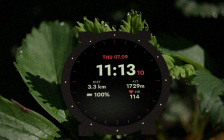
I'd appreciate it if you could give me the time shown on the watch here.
11:13
